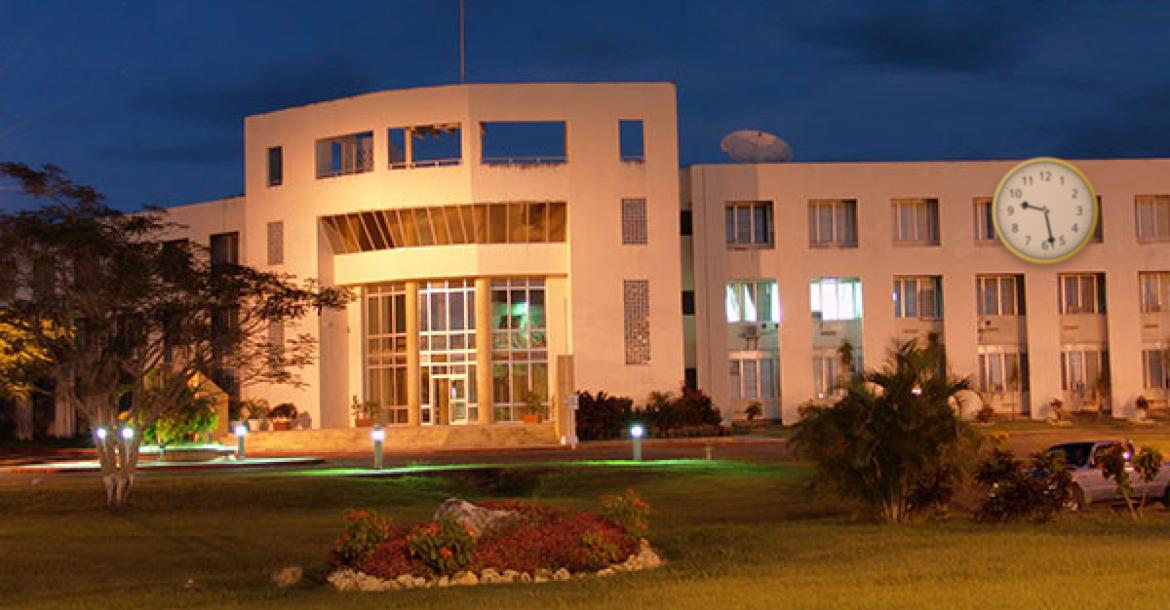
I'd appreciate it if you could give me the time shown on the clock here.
9:28
